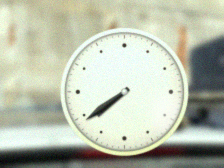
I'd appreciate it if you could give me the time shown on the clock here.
7:39
